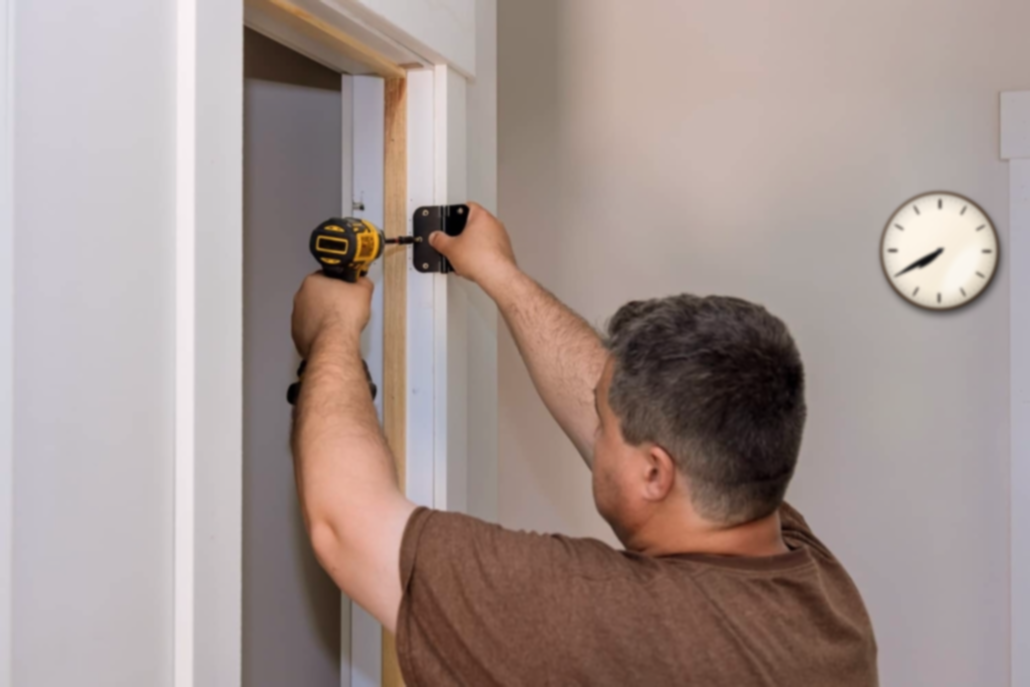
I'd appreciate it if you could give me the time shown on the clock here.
7:40
